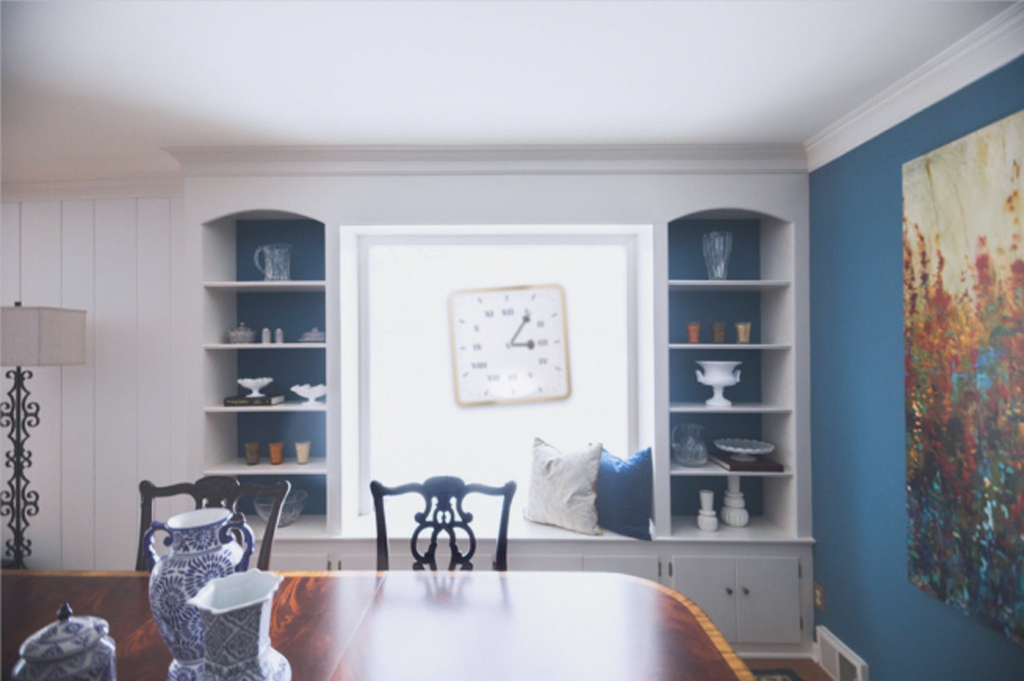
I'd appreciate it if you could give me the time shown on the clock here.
3:06
